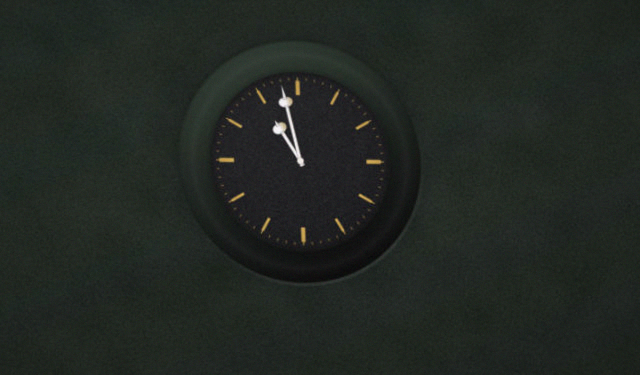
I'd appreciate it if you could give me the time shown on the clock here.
10:58
